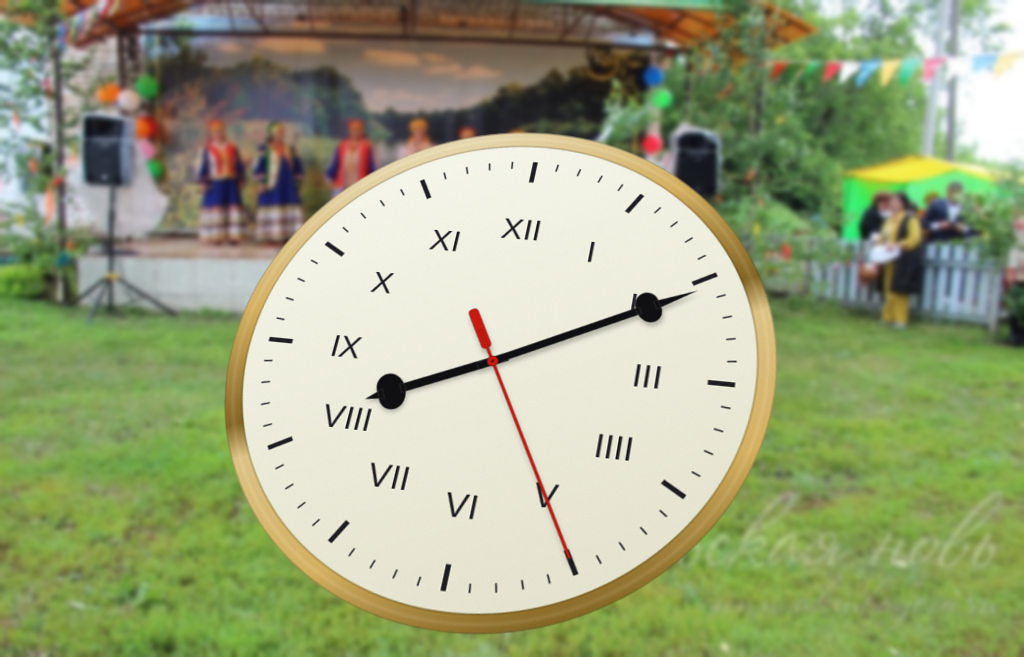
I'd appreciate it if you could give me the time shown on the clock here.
8:10:25
